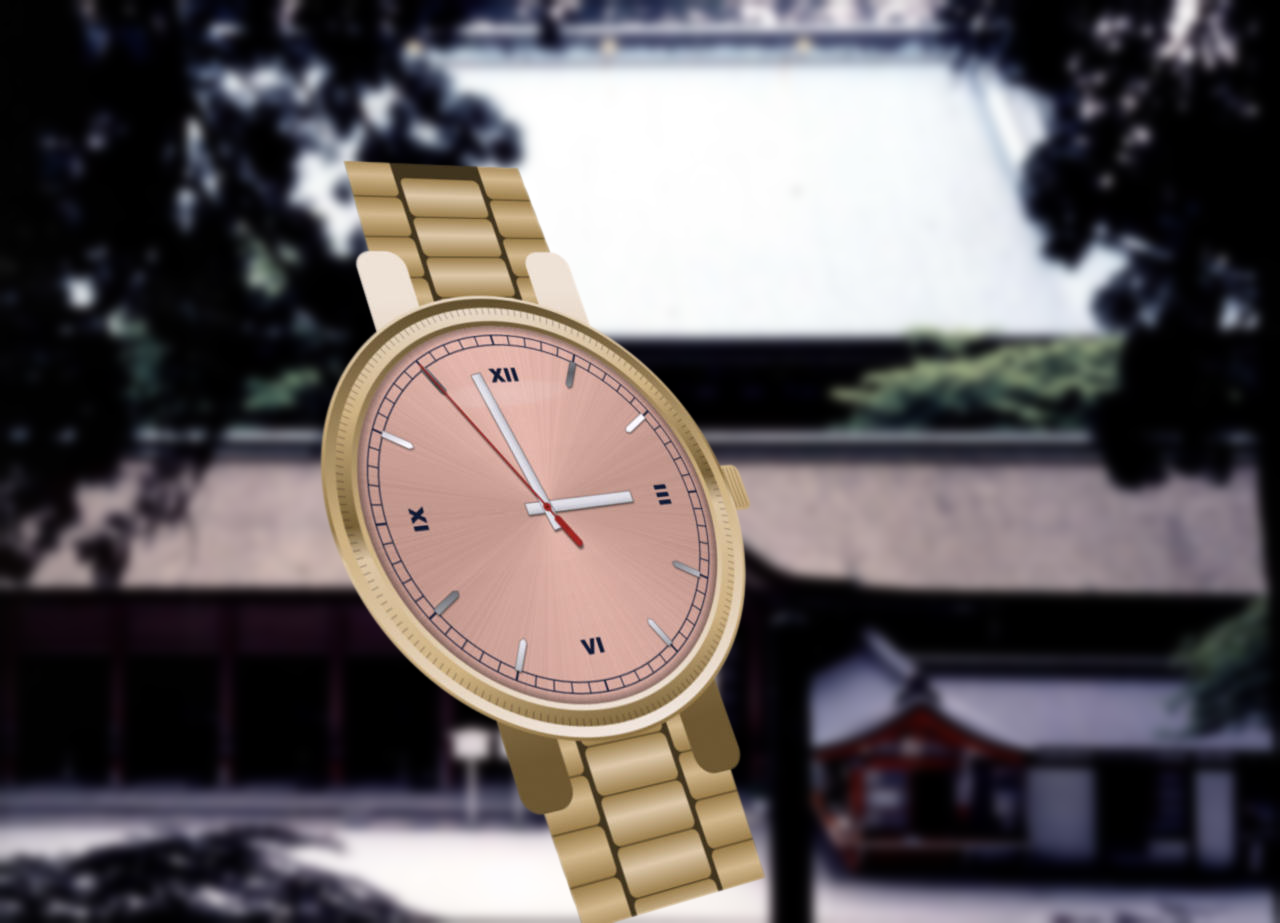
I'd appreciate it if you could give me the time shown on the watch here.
2:57:55
